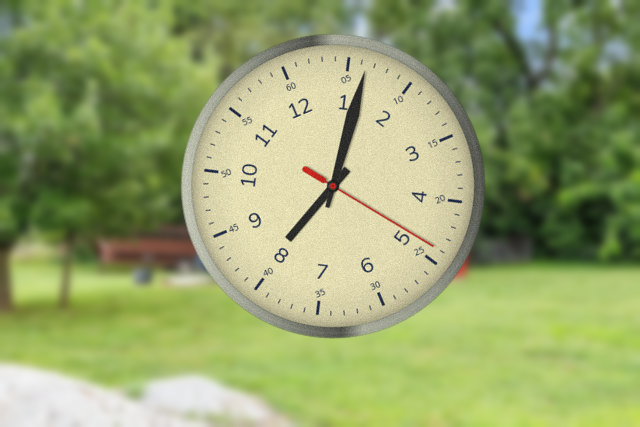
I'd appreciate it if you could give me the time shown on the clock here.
8:06:24
